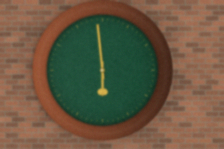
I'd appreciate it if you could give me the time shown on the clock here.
5:59
